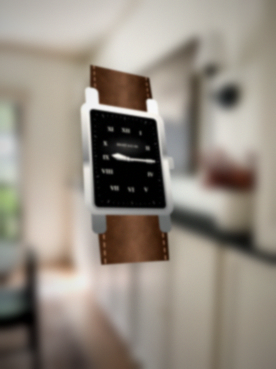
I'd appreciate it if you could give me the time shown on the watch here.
9:15
